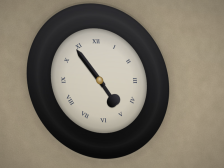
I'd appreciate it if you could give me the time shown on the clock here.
4:54
